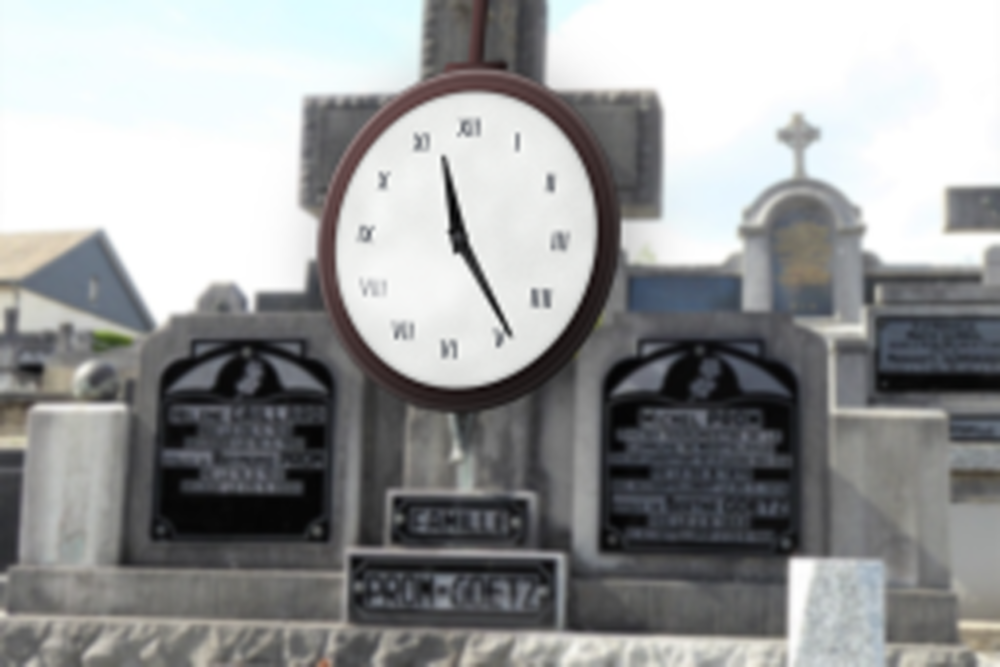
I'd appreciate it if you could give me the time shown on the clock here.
11:24
